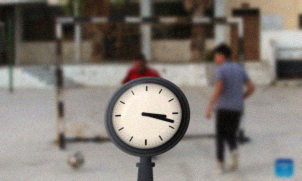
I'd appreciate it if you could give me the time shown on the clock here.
3:18
